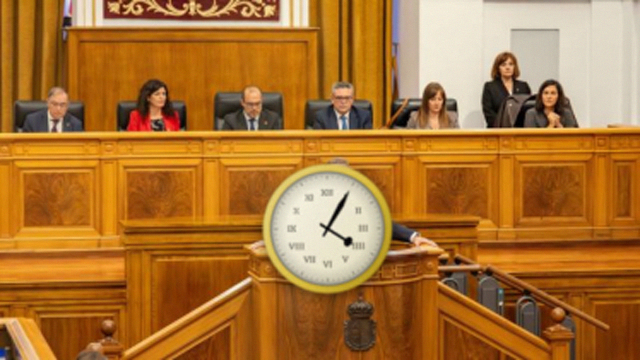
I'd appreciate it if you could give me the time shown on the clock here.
4:05
